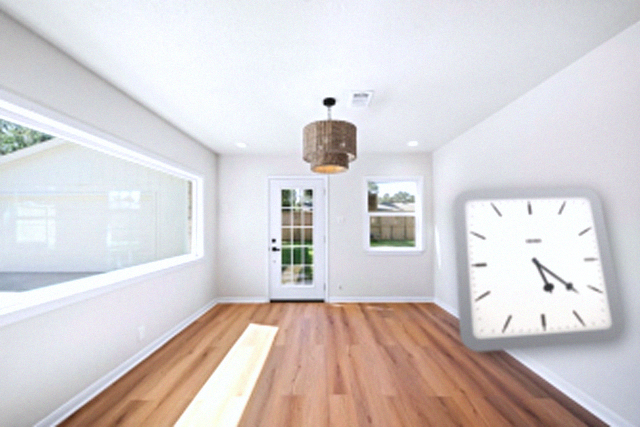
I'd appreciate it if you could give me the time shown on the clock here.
5:22
